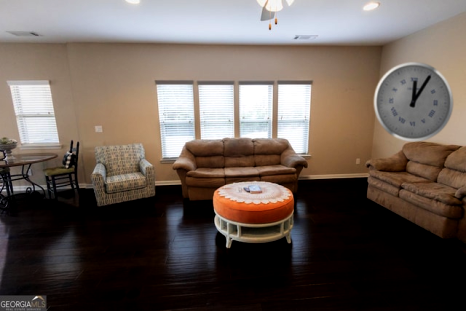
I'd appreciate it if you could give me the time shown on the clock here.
12:05
